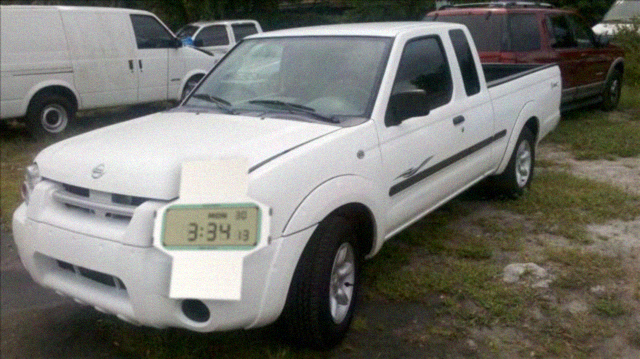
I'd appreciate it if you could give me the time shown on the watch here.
3:34
